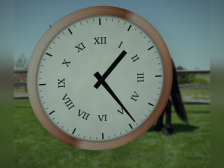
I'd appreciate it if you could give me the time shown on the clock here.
1:24
